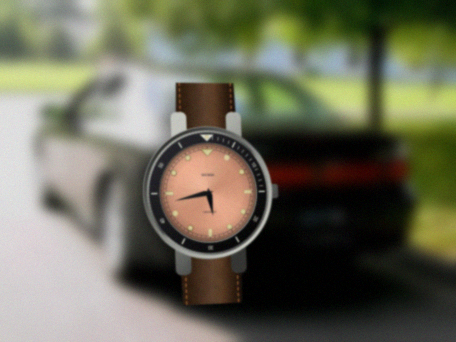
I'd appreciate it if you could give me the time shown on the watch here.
5:43
